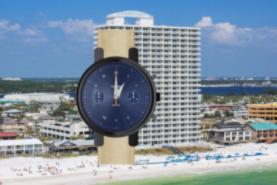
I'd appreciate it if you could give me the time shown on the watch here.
1:00
